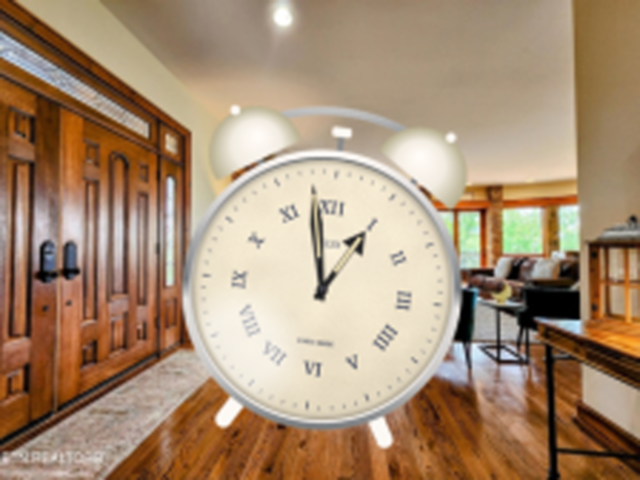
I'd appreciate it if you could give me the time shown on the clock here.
12:58
